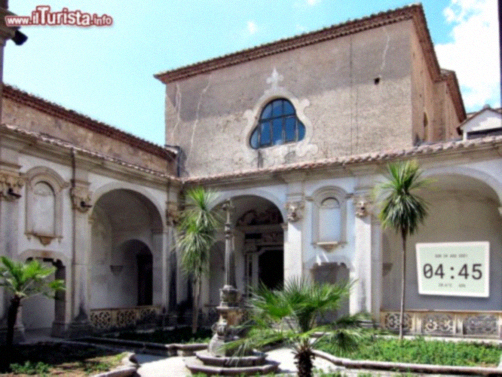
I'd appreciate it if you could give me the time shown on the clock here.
4:45
